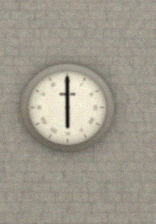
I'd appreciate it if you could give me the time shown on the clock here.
6:00
